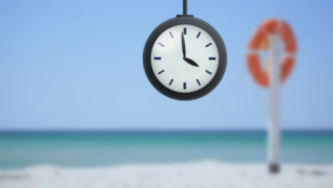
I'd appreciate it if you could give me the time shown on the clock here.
3:59
